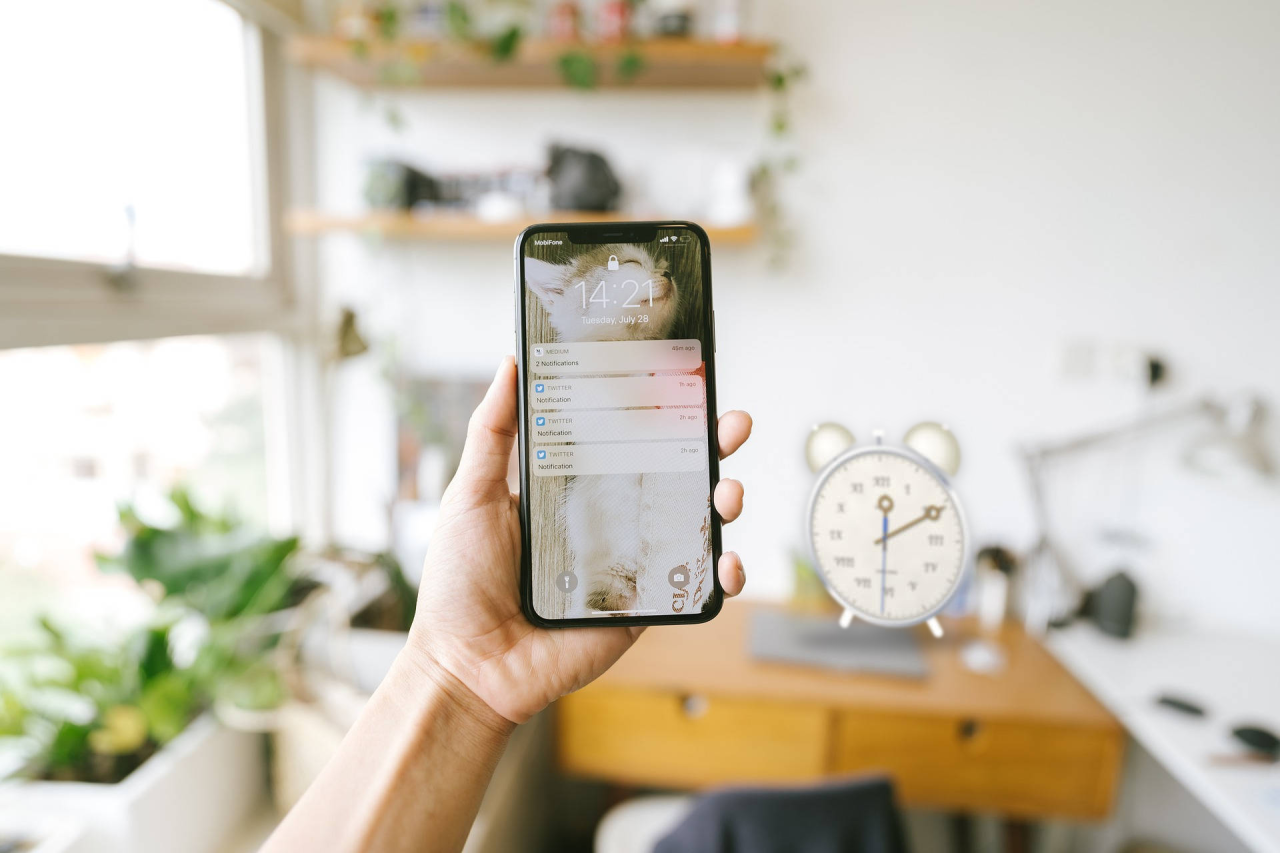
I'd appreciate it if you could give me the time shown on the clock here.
12:10:31
